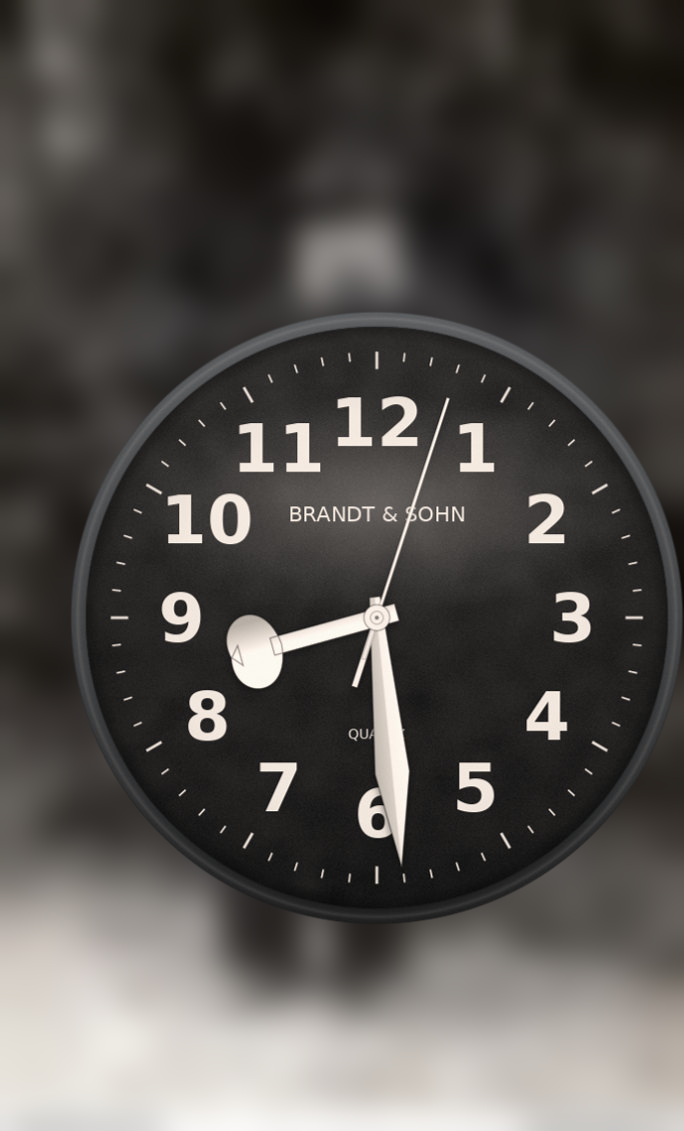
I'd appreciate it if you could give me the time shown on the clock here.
8:29:03
